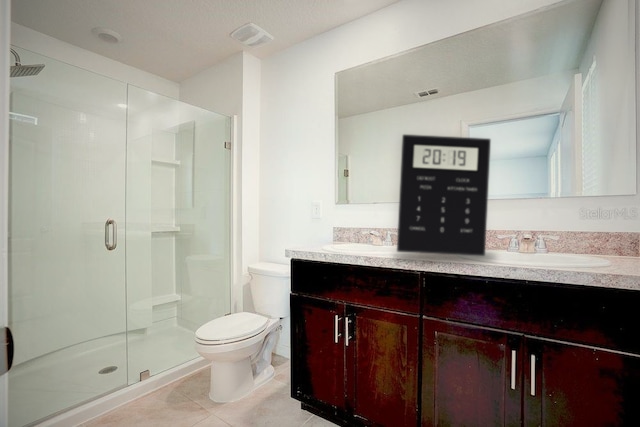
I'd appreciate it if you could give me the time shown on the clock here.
20:19
